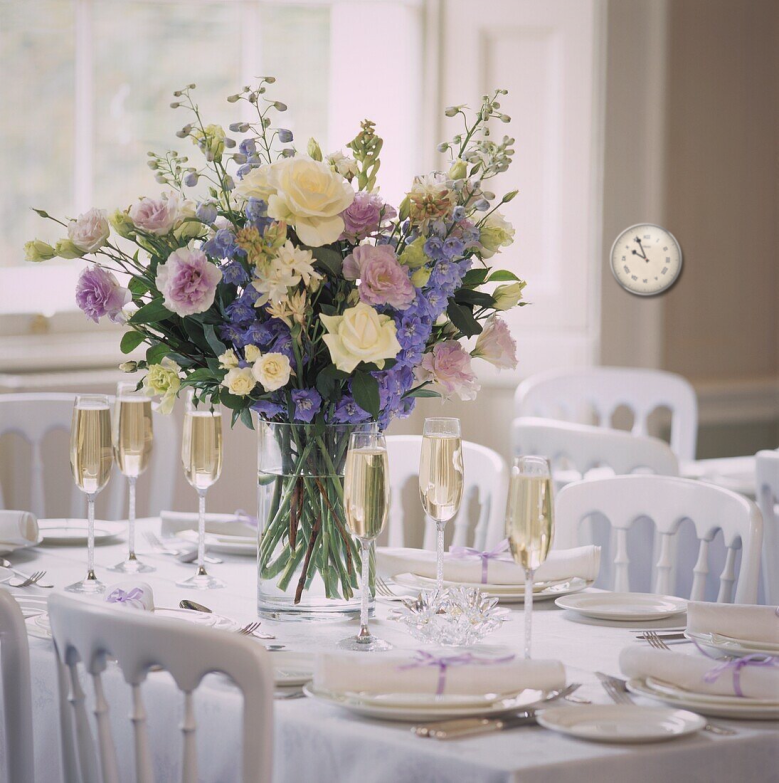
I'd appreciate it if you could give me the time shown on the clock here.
9:56
